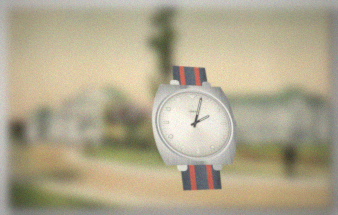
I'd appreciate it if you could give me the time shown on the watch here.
2:03
